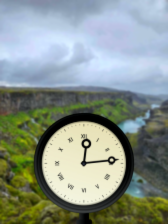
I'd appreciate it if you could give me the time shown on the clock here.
12:14
